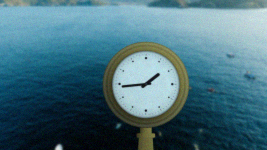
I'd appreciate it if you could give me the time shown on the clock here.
1:44
